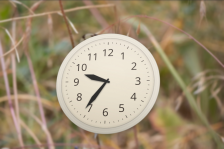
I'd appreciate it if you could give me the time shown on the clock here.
9:36
